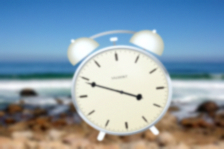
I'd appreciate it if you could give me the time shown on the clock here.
3:49
